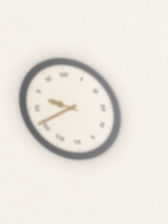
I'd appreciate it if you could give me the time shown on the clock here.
9:41
